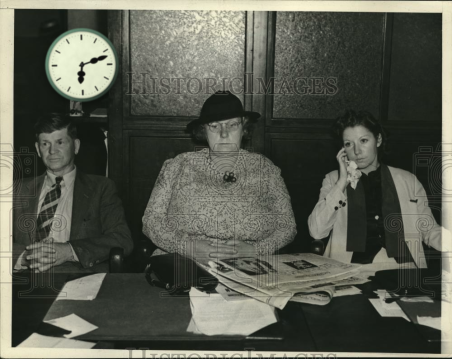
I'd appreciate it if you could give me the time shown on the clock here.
6:12
